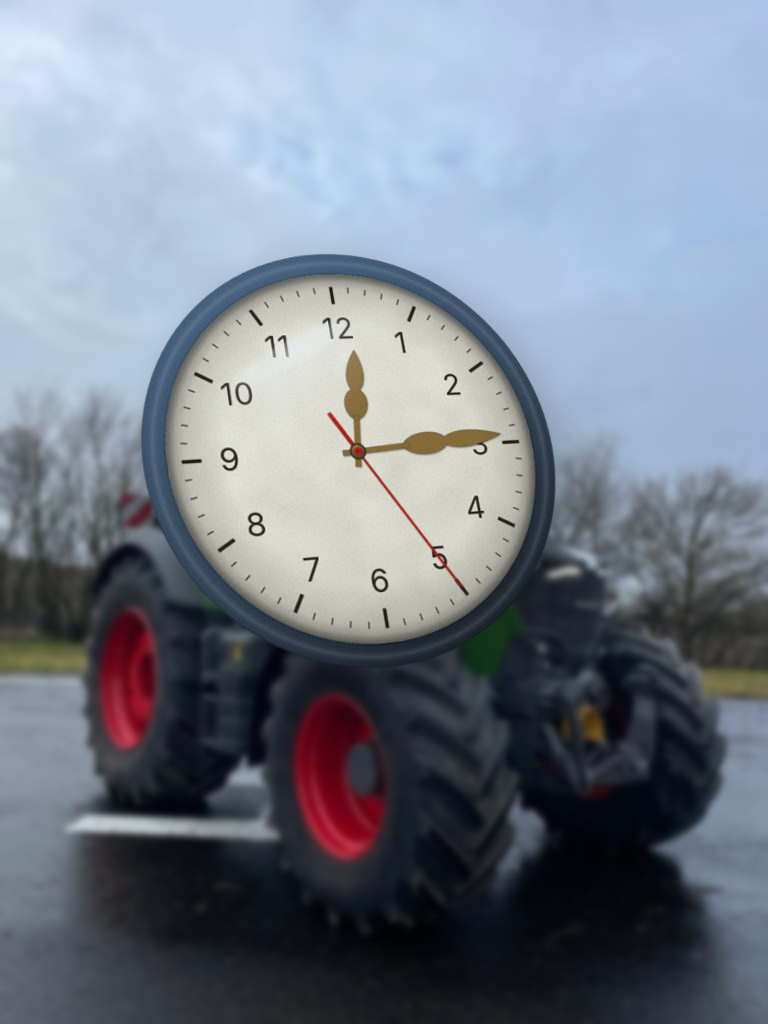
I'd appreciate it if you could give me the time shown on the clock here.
12:14:25
